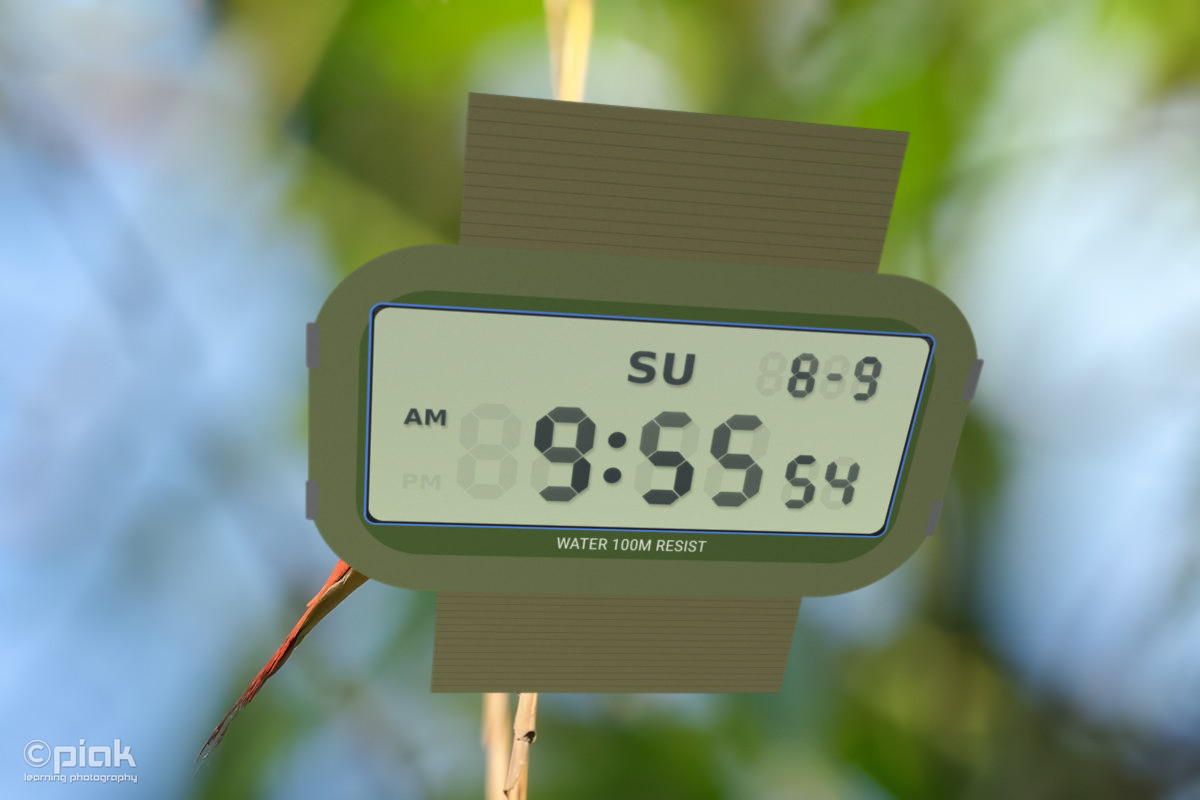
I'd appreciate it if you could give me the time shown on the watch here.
9:55:54
